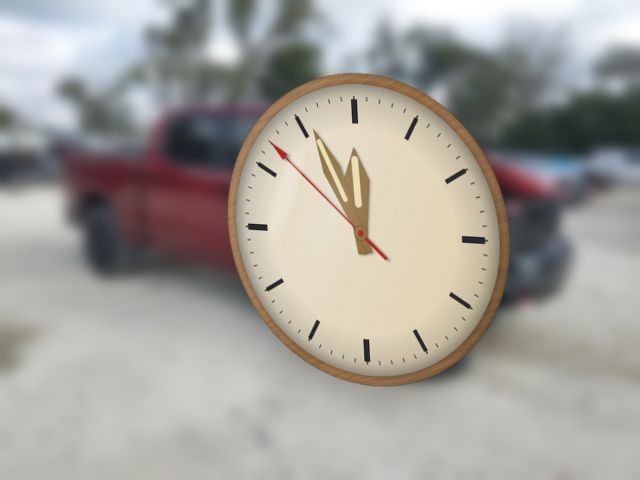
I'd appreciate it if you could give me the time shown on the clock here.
11:55:52
